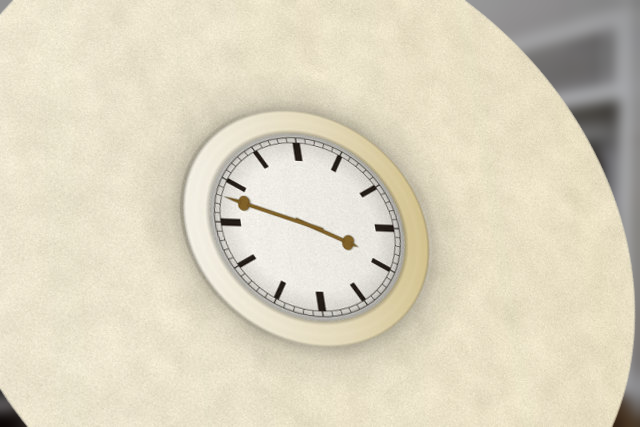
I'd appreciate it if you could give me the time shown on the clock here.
3:48
